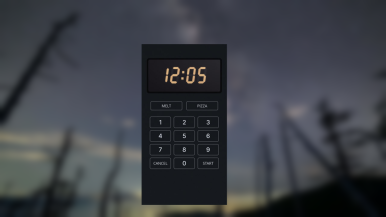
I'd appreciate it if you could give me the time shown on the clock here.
12:05
